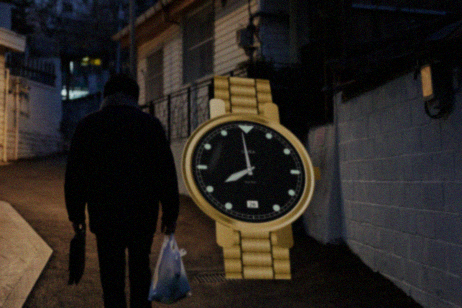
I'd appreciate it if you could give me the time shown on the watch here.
7:59
